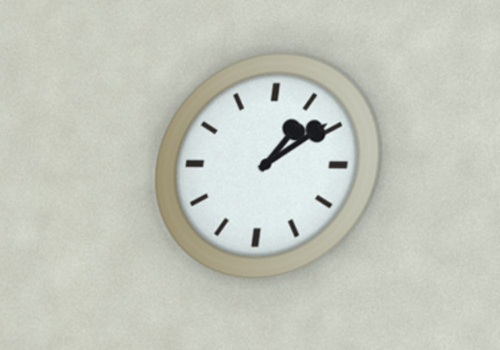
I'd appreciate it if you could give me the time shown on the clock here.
1:09
